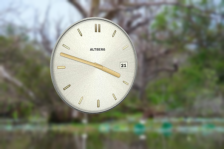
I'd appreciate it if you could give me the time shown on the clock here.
3:48
